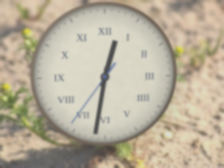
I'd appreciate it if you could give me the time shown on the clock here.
12:31:36
